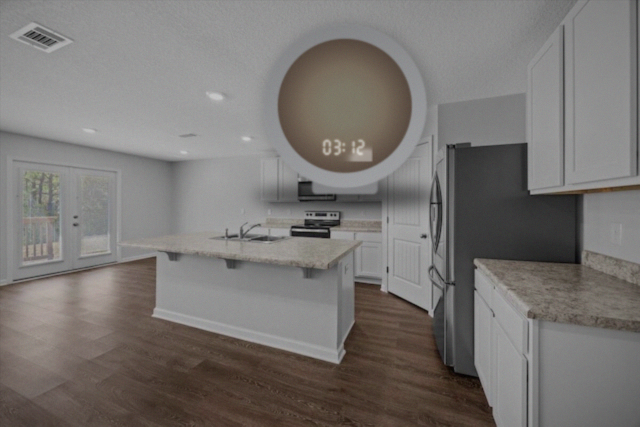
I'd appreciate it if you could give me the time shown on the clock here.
3:12
